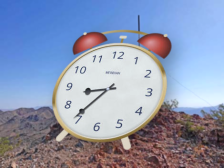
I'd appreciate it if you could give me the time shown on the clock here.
8:36
